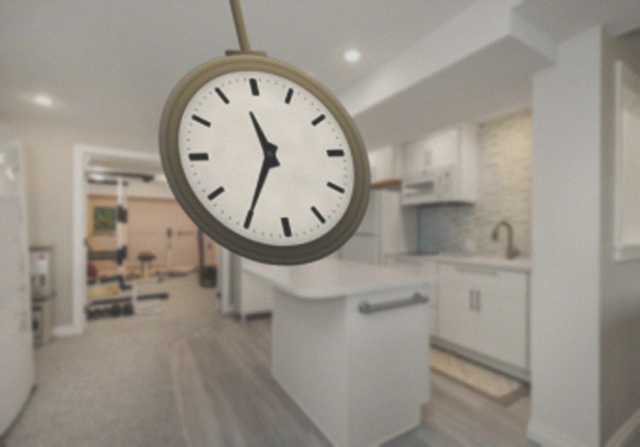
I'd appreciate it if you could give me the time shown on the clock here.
11:35
